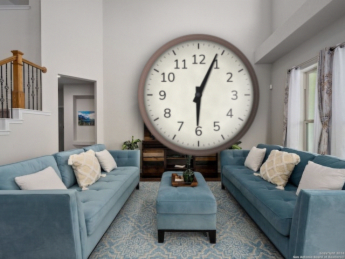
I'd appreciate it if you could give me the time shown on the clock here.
6:04
